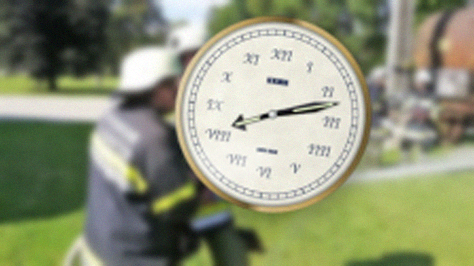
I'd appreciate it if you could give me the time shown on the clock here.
8:12
